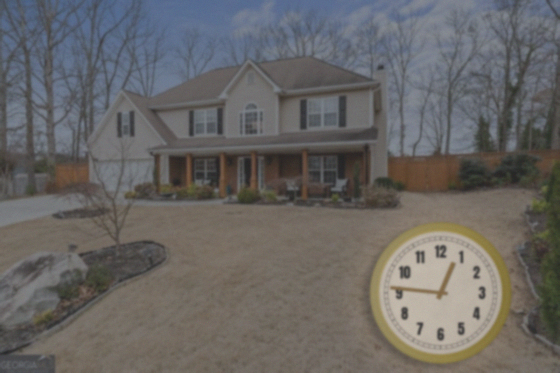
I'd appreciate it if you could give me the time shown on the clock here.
12:46
